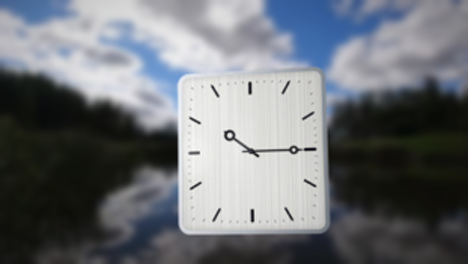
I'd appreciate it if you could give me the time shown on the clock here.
10:15
